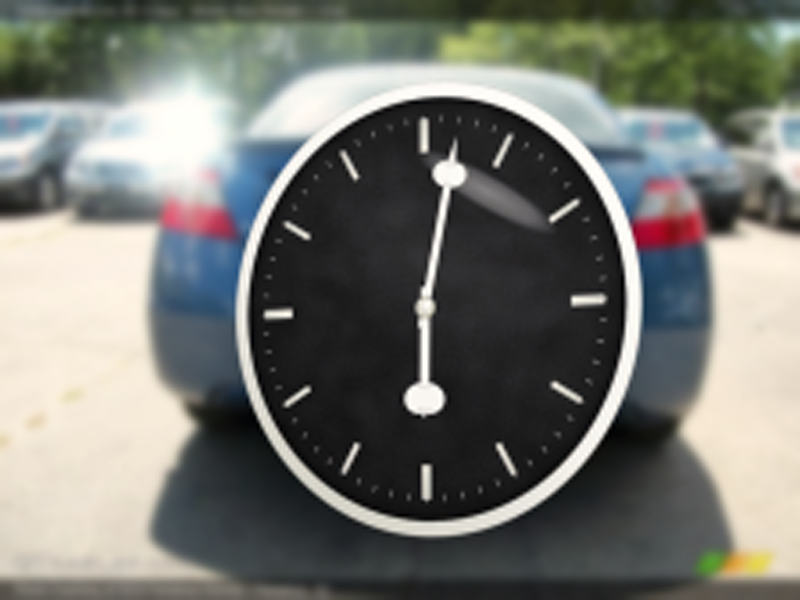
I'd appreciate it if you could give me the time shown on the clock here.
6:02
